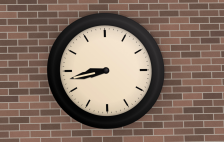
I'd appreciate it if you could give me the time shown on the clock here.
8:43
